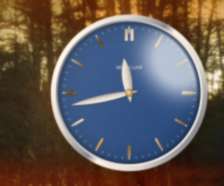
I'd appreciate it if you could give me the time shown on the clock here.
11:43
